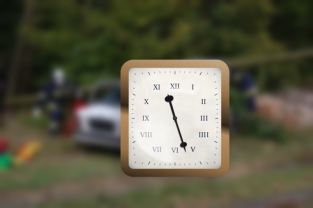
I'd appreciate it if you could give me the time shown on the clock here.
11:27
